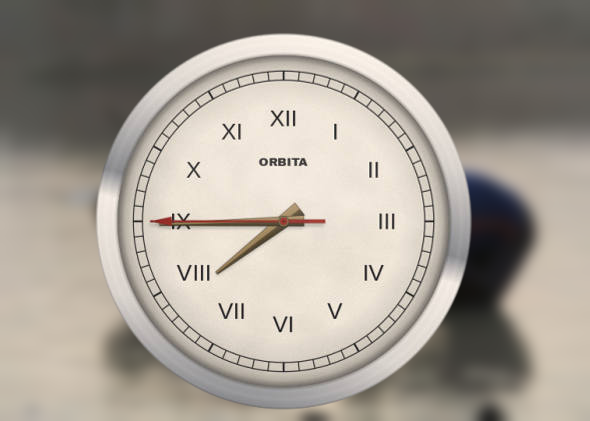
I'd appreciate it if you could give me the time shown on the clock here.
7:44:45
